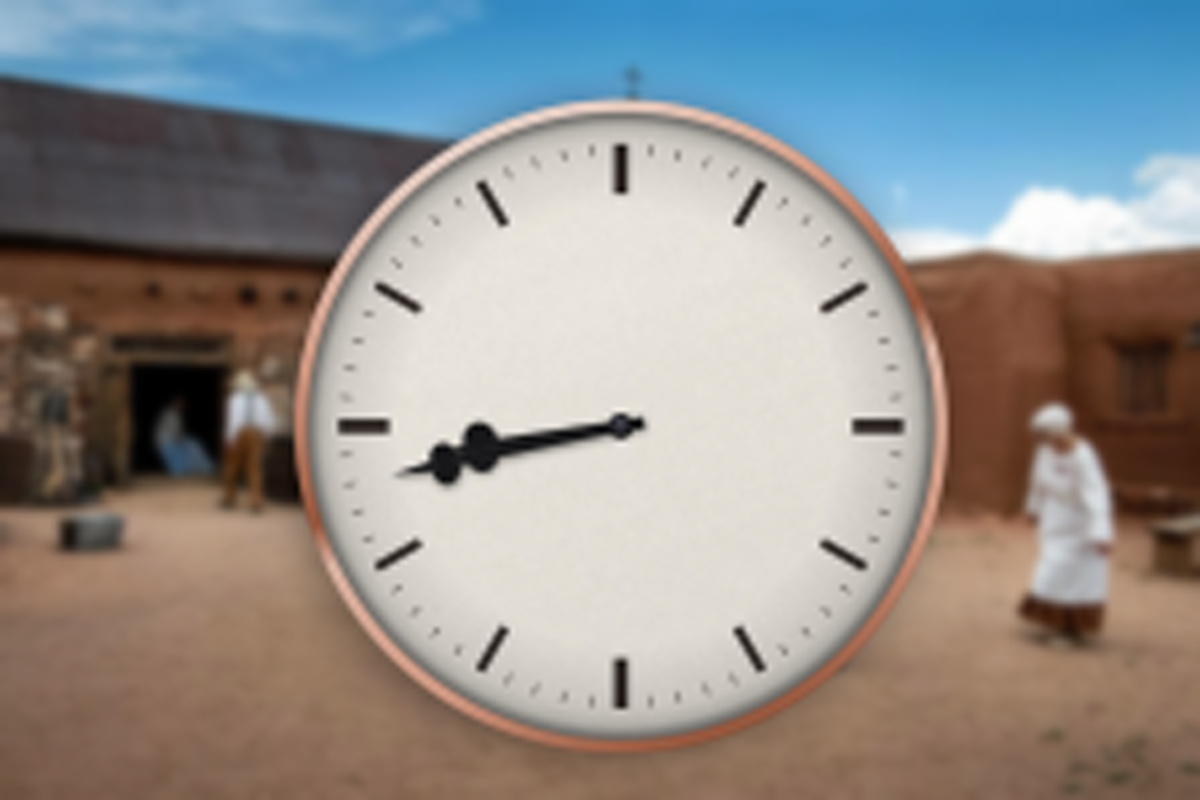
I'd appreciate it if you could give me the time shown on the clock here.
8:43
